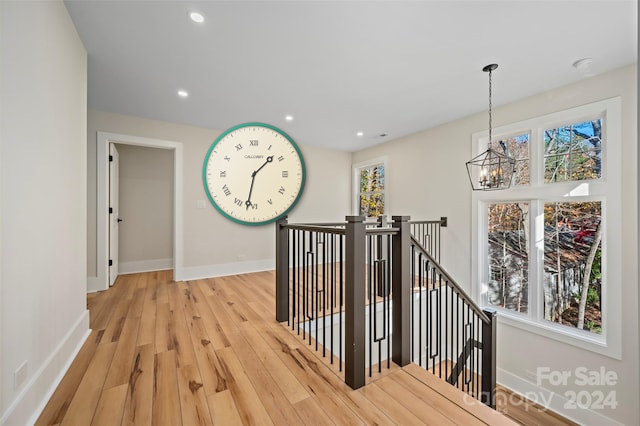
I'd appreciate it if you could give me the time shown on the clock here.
1:32
